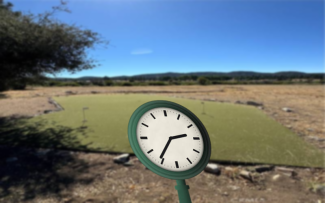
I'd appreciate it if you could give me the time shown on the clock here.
2:36
